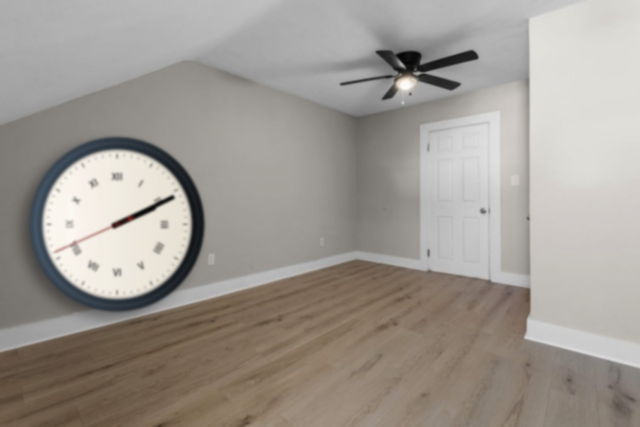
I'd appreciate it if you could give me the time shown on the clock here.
2:10:41
